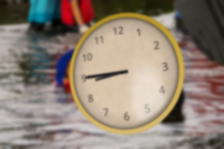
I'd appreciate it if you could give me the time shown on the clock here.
8:45
